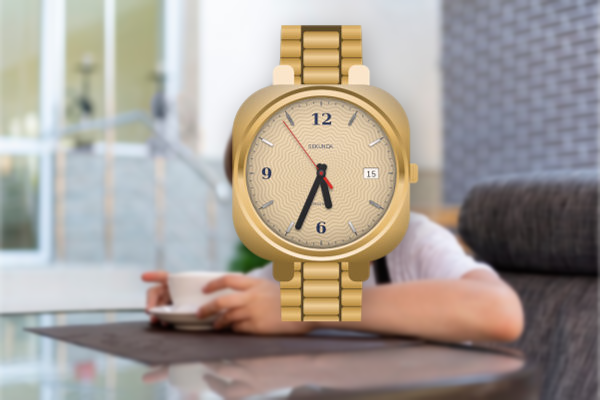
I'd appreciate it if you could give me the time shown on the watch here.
5:33:54
